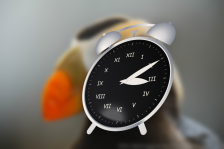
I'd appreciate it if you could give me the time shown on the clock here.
3:10
